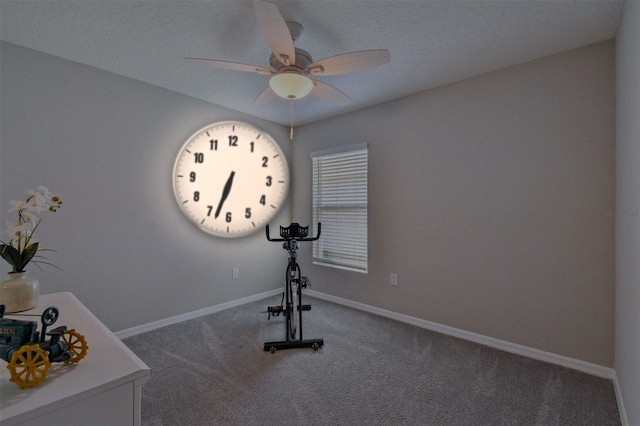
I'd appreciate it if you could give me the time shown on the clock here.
6:33
